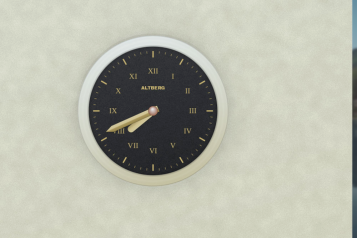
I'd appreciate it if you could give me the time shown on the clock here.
7:41
